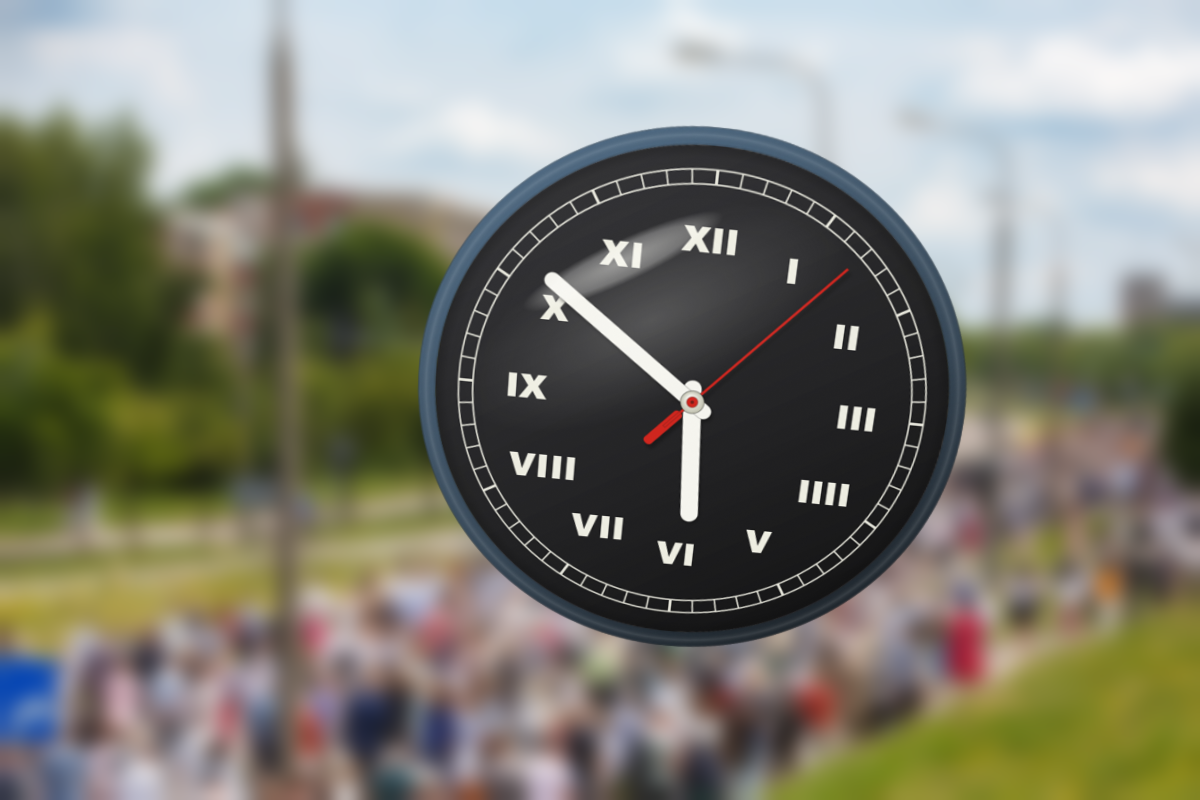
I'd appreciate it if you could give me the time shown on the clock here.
5:51:07
